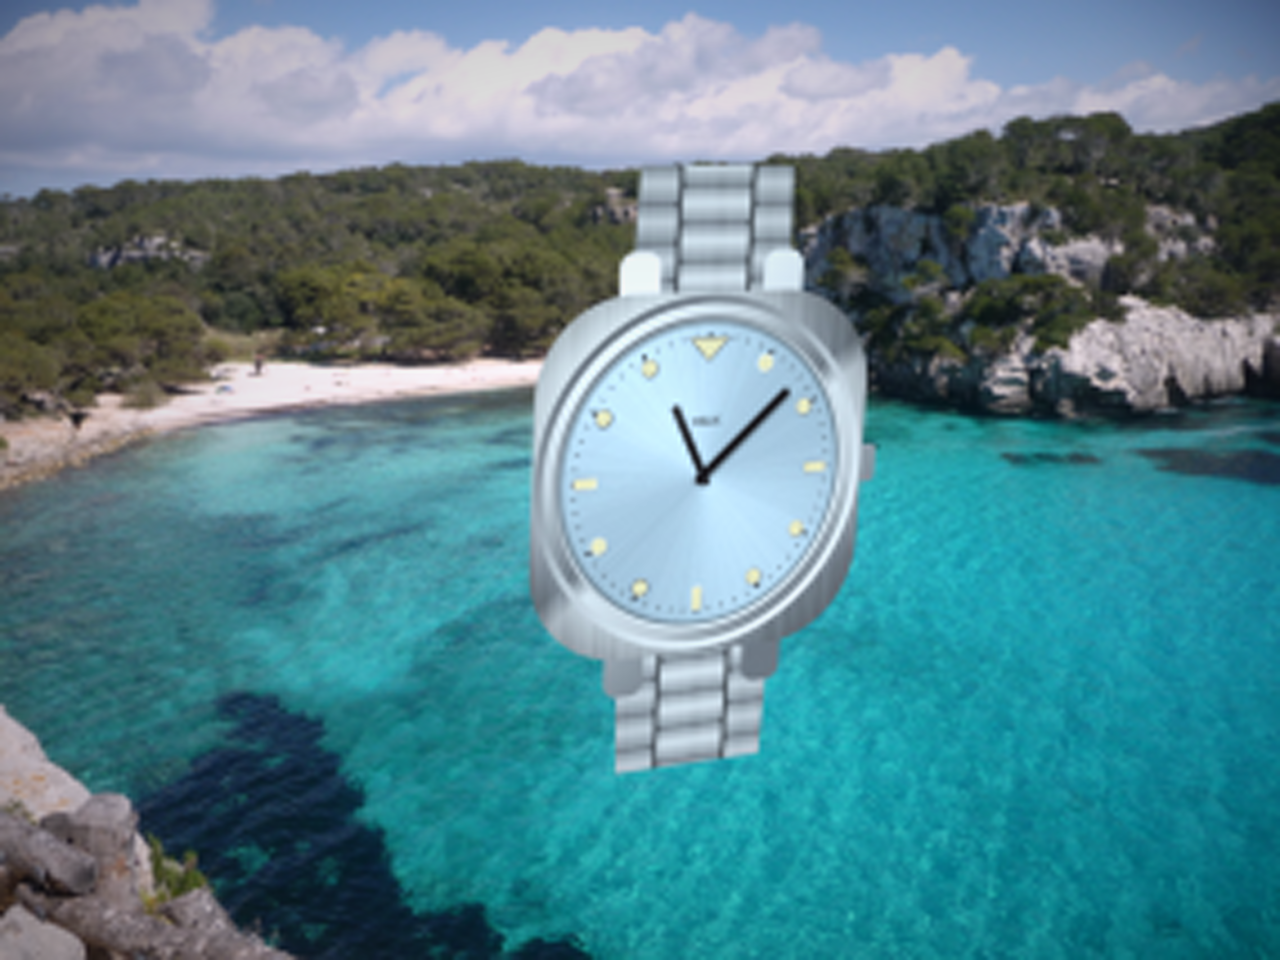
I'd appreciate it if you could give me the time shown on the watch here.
11:08
